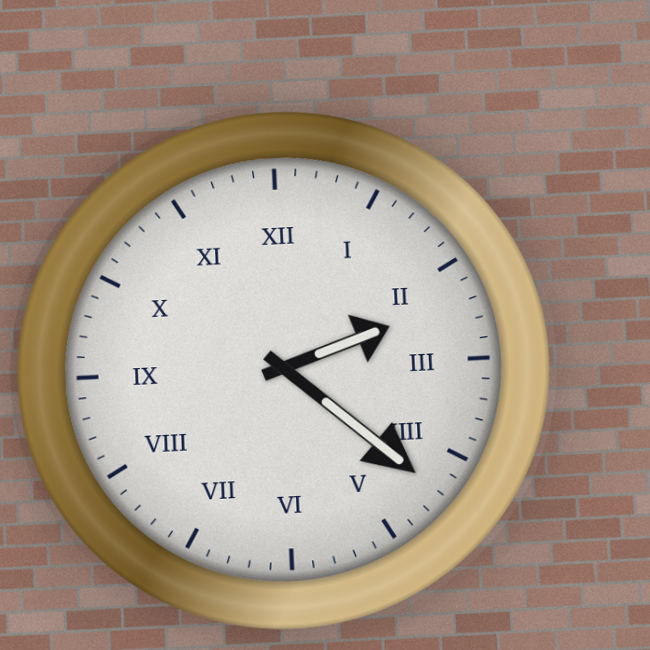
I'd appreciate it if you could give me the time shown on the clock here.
2:22
